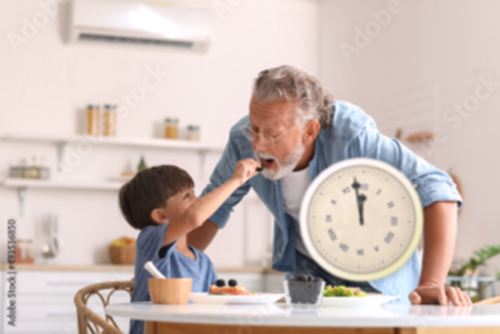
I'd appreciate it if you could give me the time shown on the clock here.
11:58
